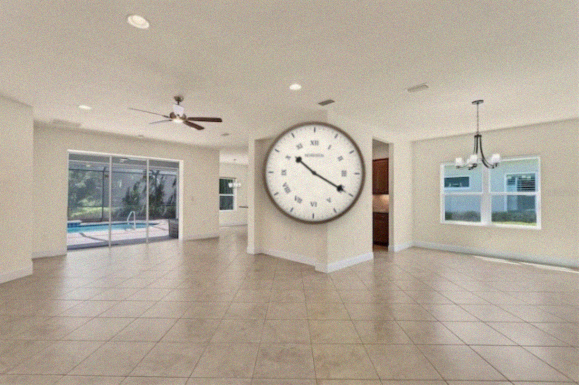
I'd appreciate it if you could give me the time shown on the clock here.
10:20
